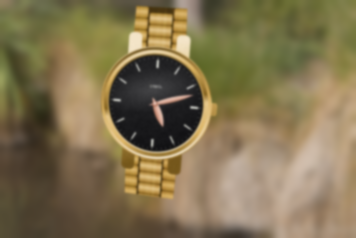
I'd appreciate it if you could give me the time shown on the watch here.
5:12
